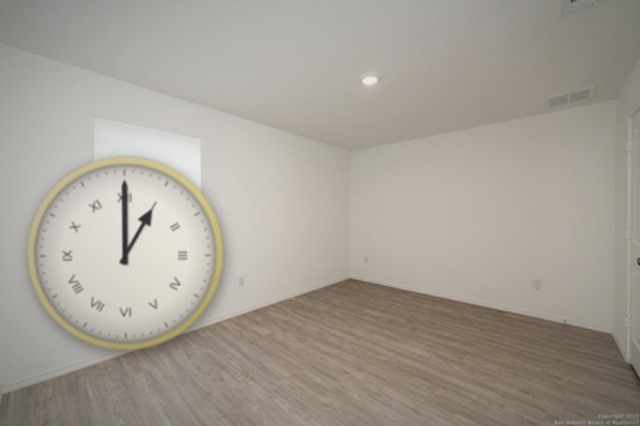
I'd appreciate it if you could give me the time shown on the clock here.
1:00
